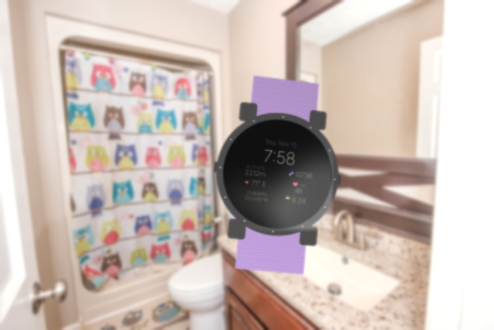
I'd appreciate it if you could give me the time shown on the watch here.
7:58
